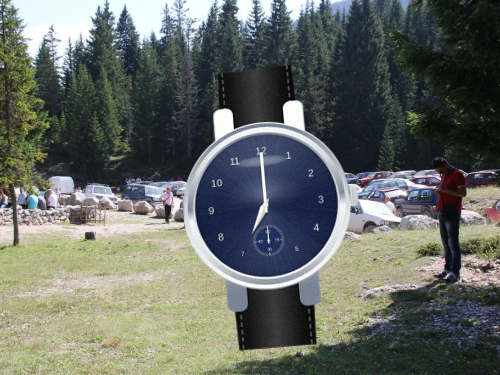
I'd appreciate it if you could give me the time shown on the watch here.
7:00
